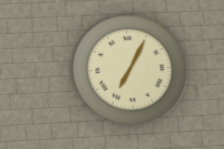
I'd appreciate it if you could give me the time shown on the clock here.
7:05
